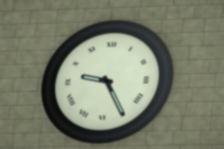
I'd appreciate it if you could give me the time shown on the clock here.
9:25
